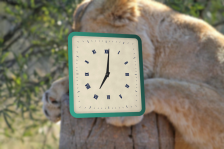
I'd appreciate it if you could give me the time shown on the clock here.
7:01
